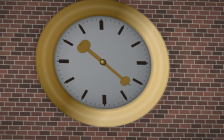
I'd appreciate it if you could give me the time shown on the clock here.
10:22
